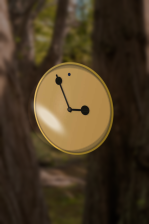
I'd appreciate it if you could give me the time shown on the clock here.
2:56
